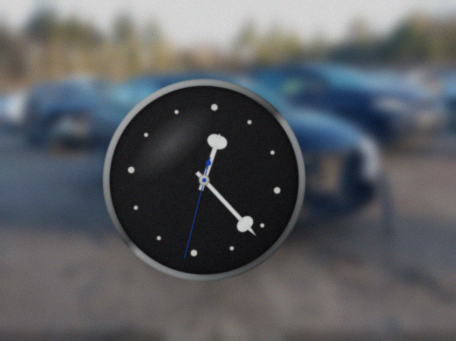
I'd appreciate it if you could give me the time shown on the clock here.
12:21:31
